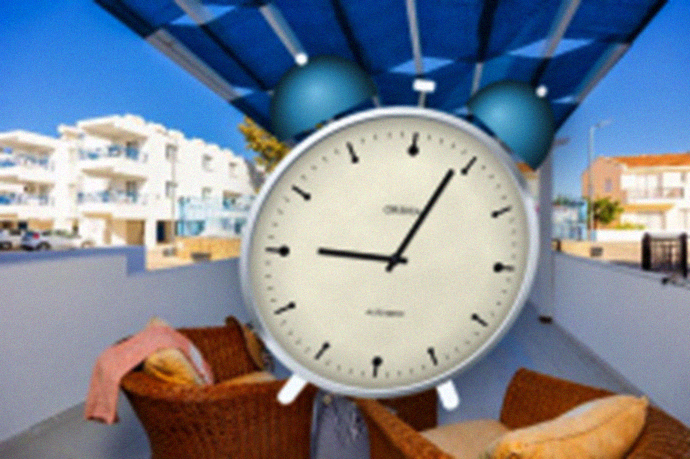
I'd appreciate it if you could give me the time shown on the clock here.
9:04
